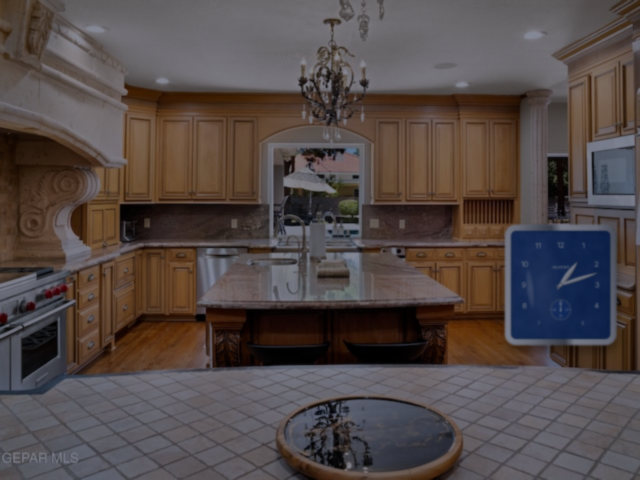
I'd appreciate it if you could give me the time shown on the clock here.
1:12
